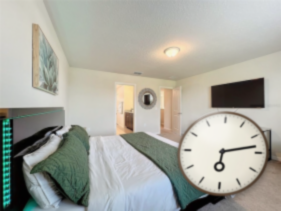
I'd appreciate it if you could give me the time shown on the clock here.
6:13
